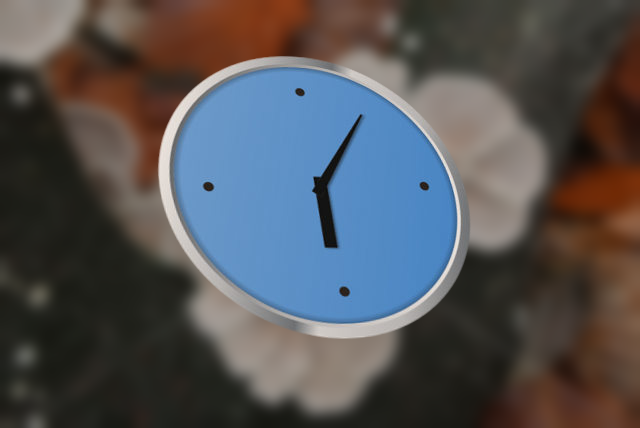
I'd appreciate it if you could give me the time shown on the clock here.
6:06
